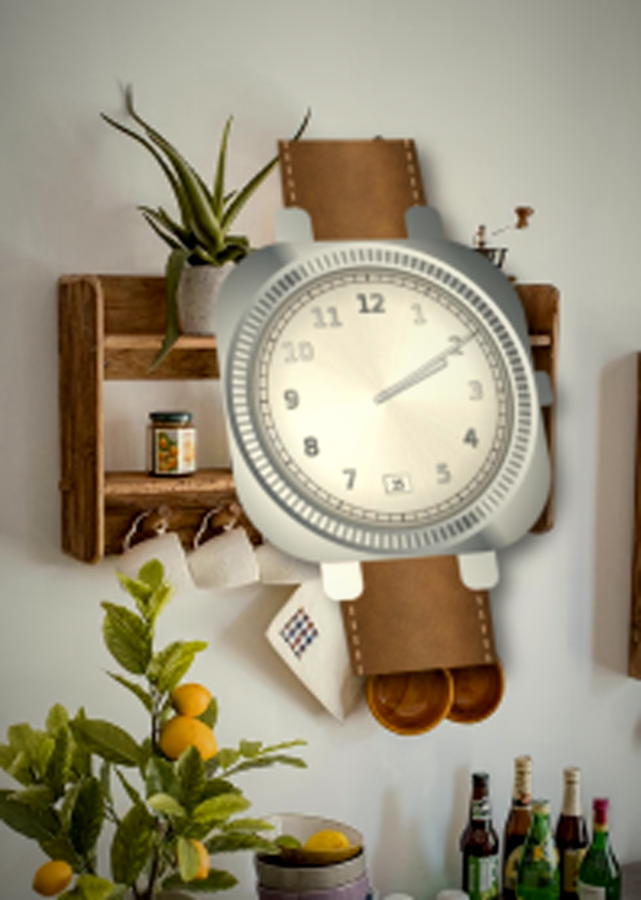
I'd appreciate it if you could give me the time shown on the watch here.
2:10
